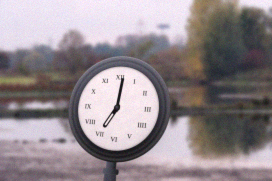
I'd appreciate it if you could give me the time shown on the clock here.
7:01
